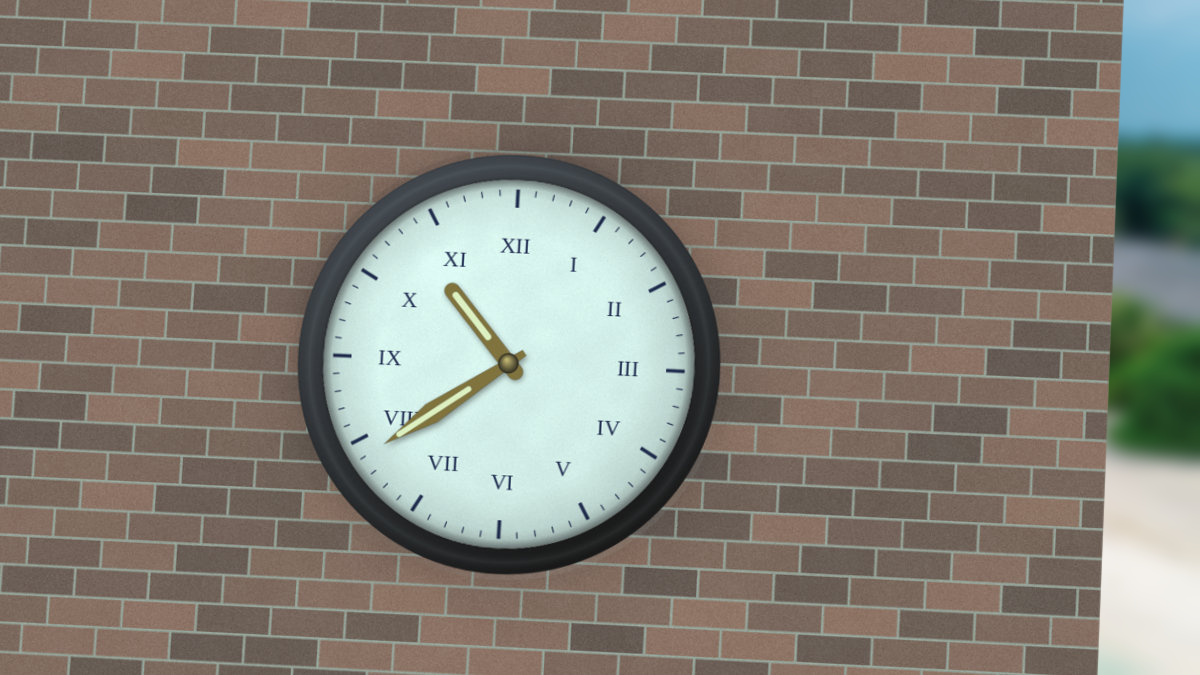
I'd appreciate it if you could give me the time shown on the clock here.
10:39
